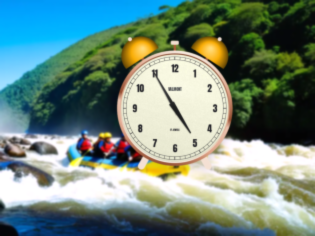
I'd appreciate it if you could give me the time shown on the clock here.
4:55
